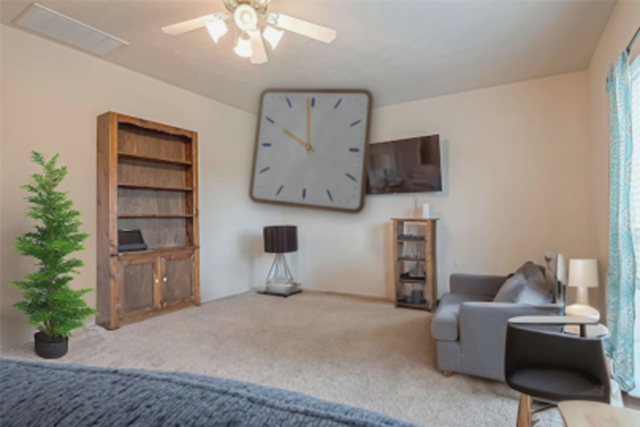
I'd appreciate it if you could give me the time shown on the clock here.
9:59
